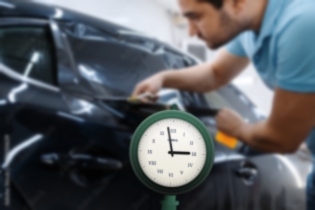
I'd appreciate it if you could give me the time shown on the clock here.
2:58
